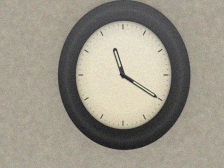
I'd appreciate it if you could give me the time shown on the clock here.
11:20
